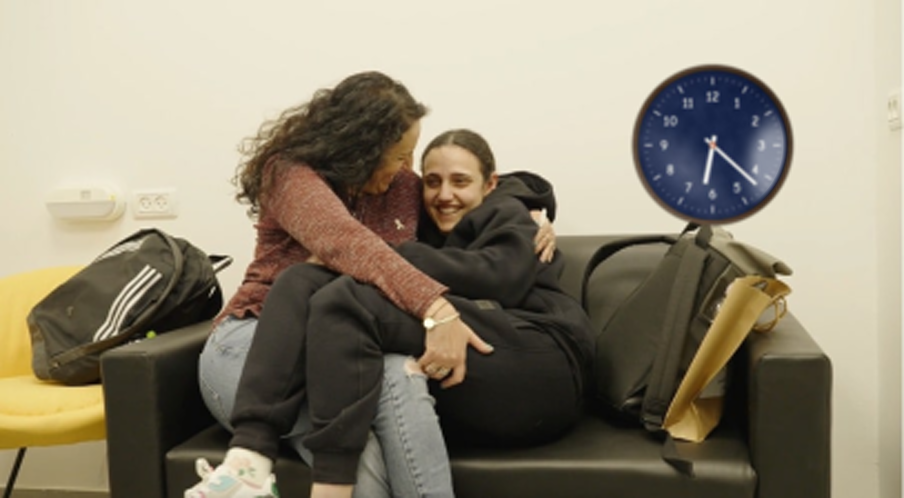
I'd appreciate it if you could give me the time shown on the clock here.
6:22
